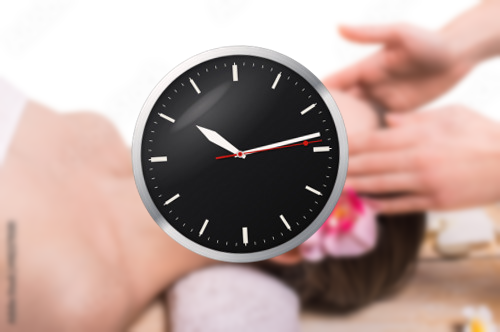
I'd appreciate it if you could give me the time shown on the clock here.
10:13:14
